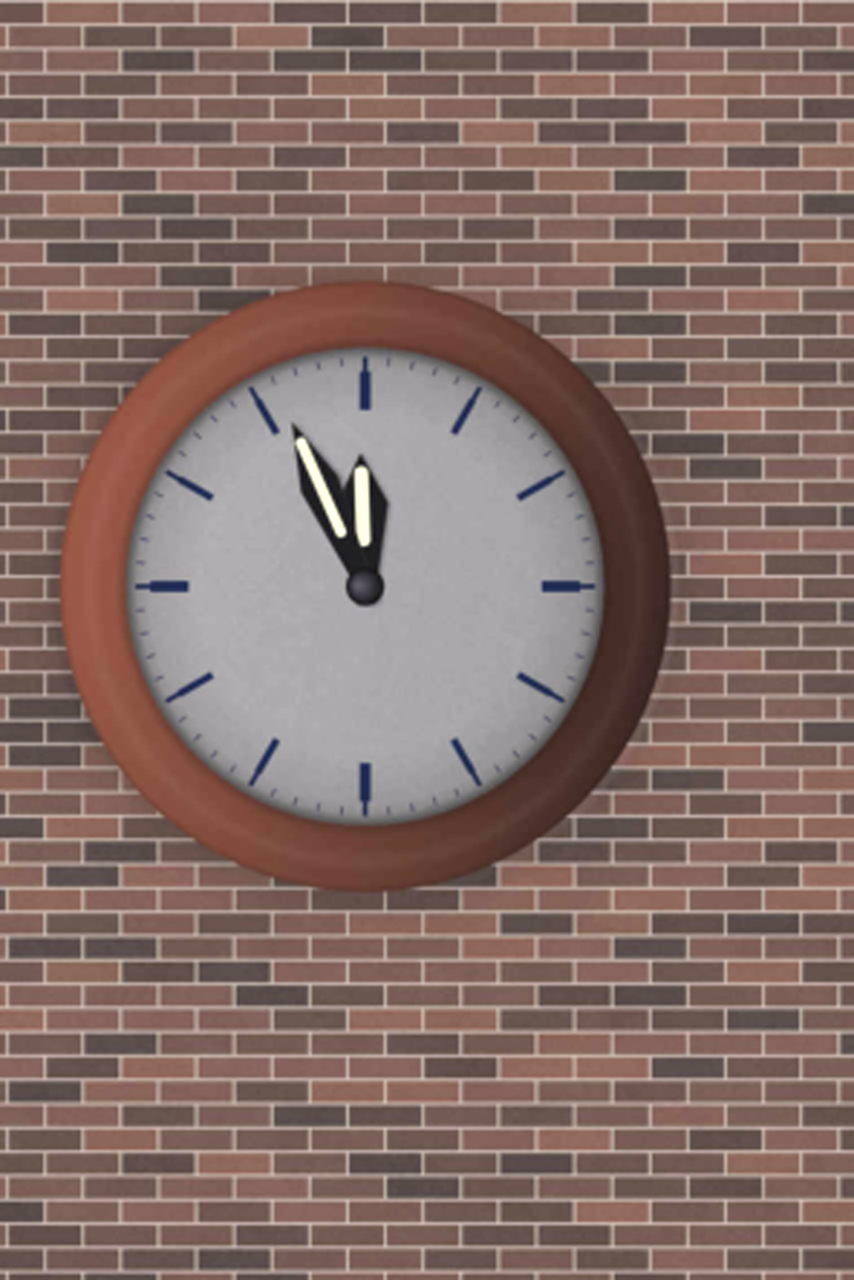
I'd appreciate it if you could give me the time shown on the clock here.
11:56
